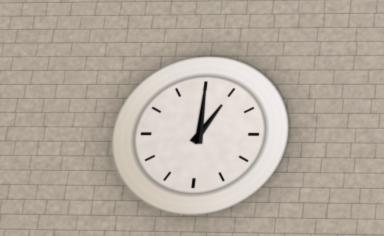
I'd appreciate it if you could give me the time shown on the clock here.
1:00
